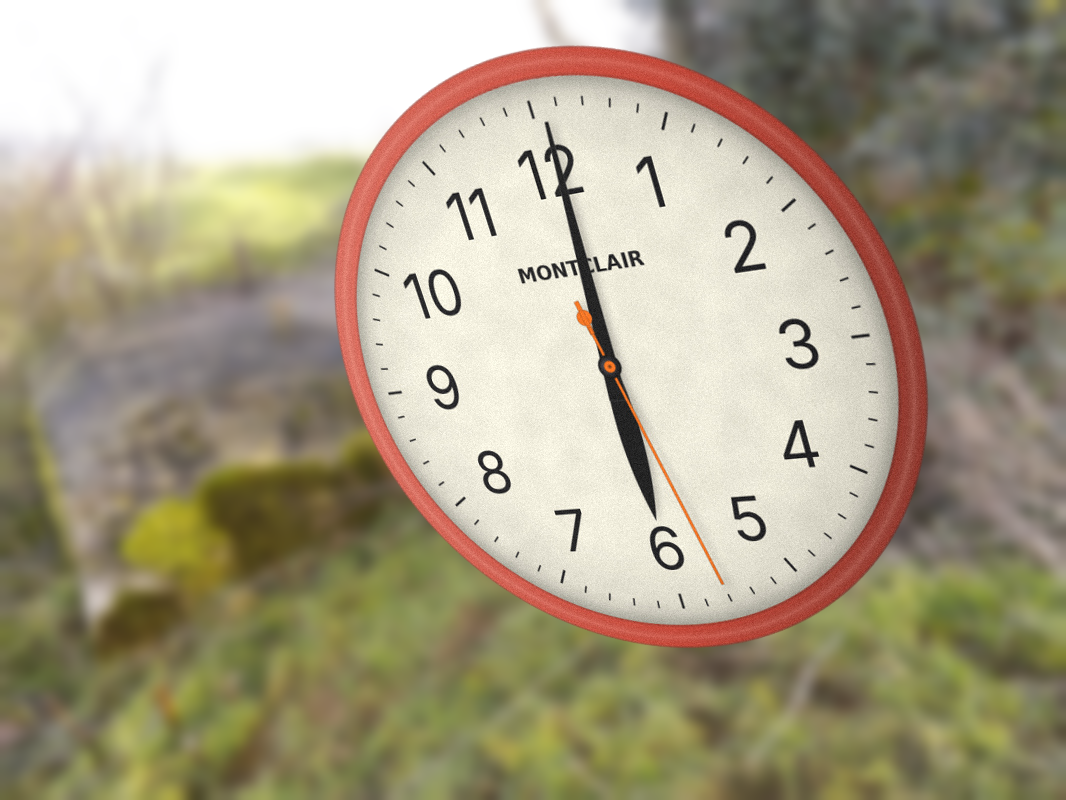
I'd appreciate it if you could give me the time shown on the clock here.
6:00:28
